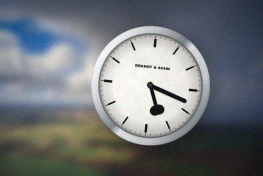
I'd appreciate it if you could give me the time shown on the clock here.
5:18
